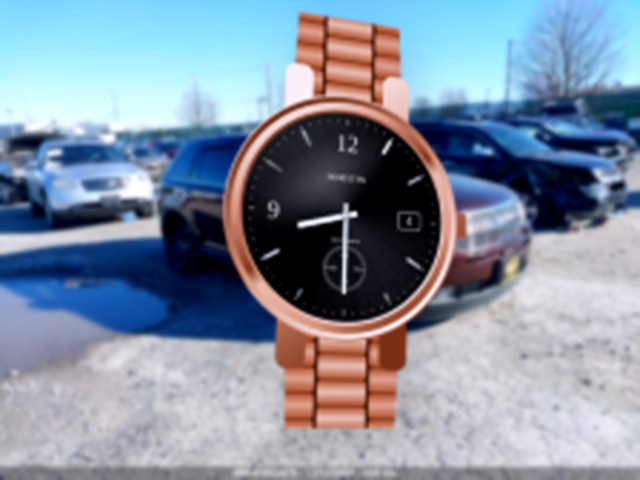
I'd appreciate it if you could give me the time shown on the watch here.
8:30
